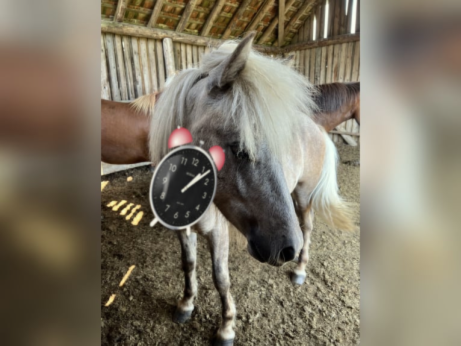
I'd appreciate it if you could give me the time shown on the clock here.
1:07
